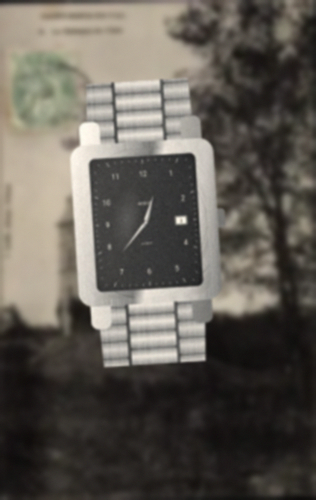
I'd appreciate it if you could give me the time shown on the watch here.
12:37
